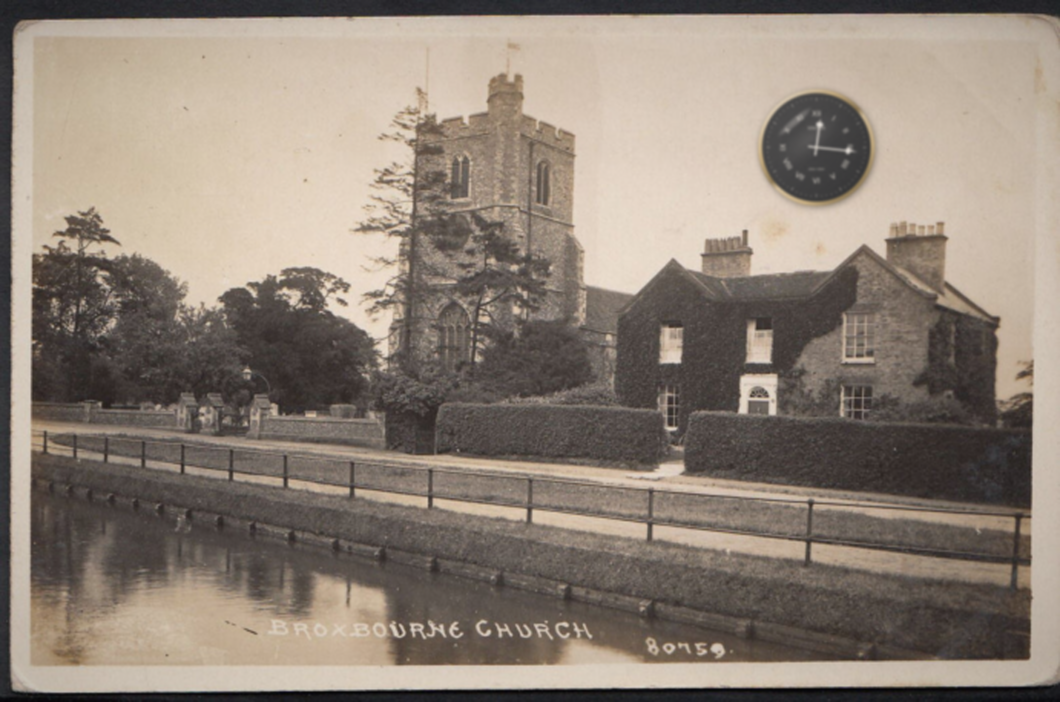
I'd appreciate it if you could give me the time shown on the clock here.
12:16
